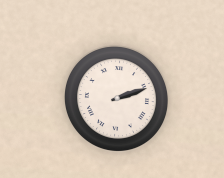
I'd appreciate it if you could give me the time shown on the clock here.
2:11
